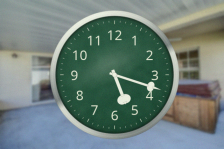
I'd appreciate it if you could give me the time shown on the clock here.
5:18
